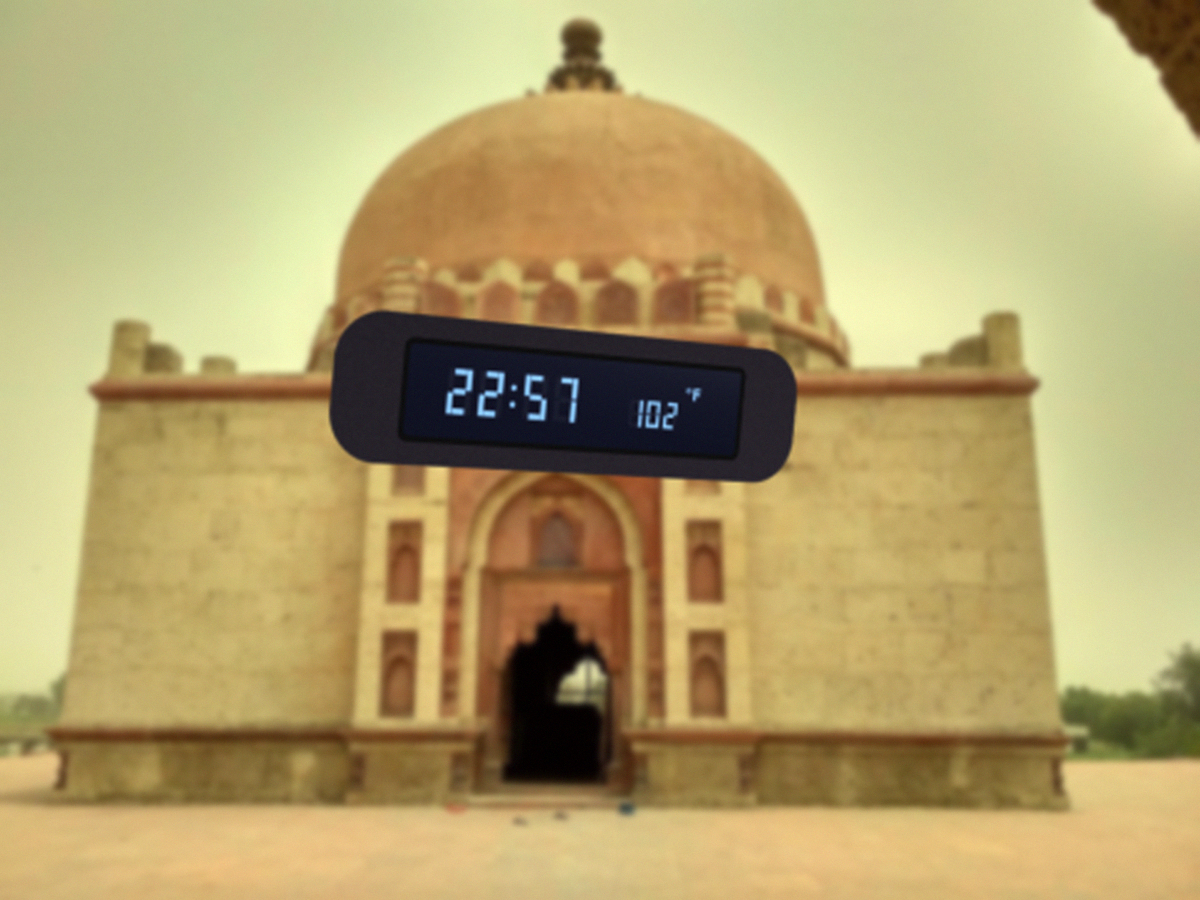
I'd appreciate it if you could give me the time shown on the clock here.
22:57
